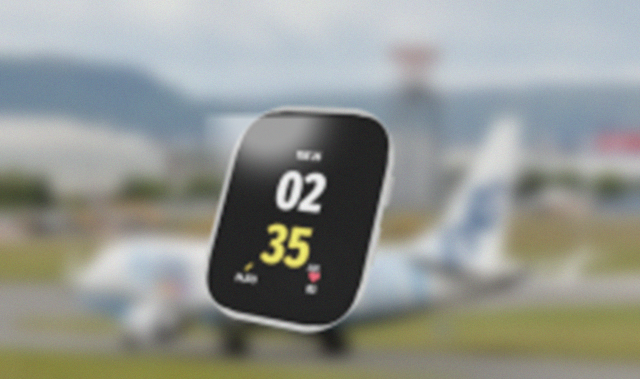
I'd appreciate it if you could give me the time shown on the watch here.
2:35
